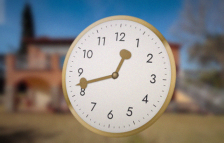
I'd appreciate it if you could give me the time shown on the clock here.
12:42
